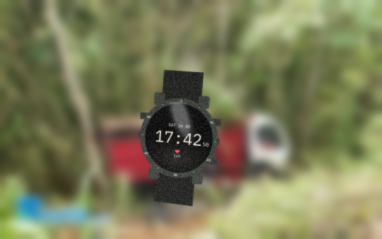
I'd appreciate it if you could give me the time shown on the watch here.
17:42
